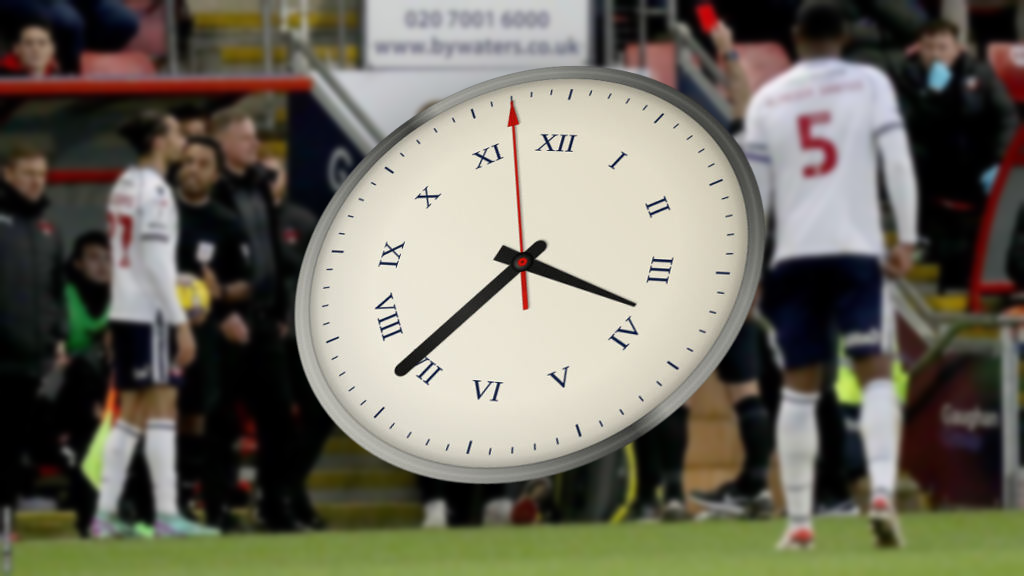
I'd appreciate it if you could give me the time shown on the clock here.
3:35:57
